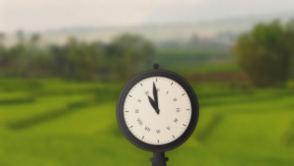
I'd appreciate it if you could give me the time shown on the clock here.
10:59
